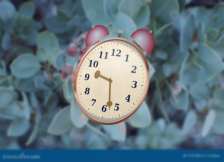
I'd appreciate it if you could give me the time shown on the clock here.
9:28
